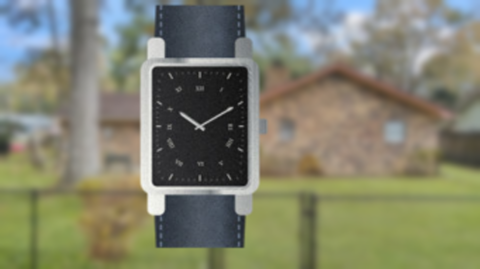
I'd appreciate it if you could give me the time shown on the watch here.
10:10
